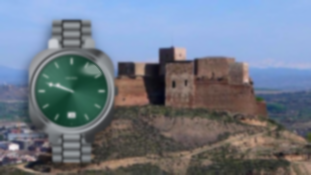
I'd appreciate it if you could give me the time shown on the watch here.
9:48
